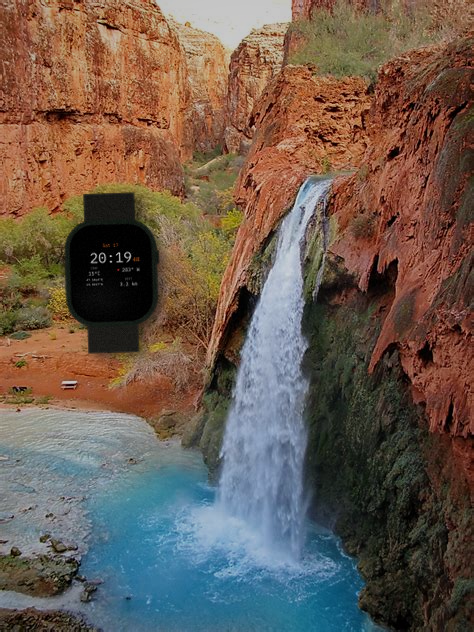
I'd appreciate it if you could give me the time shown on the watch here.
20:19
